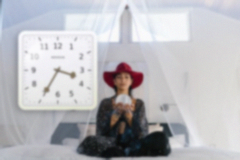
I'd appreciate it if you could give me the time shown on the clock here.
3:35
